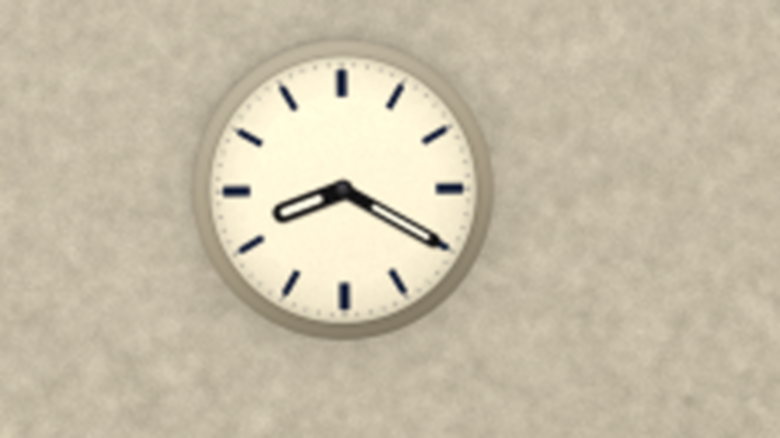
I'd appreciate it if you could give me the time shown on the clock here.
8:20
